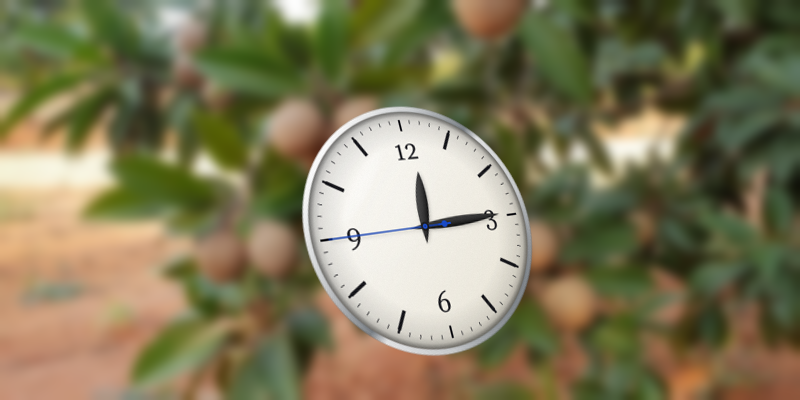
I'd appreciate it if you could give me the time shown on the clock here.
12:14:45
